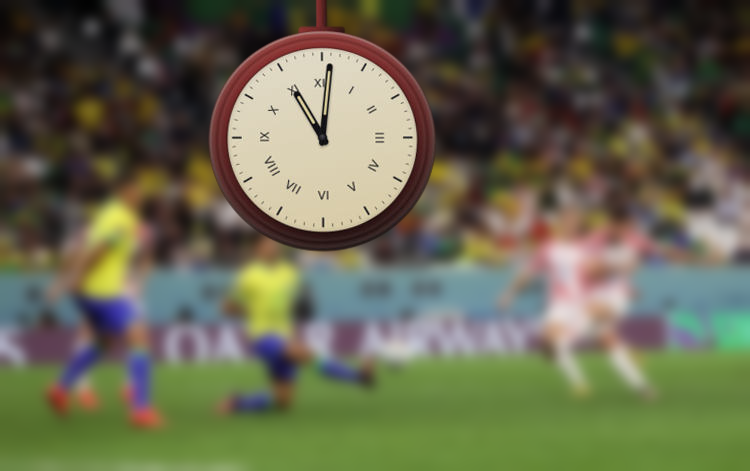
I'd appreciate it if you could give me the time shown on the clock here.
11:01
